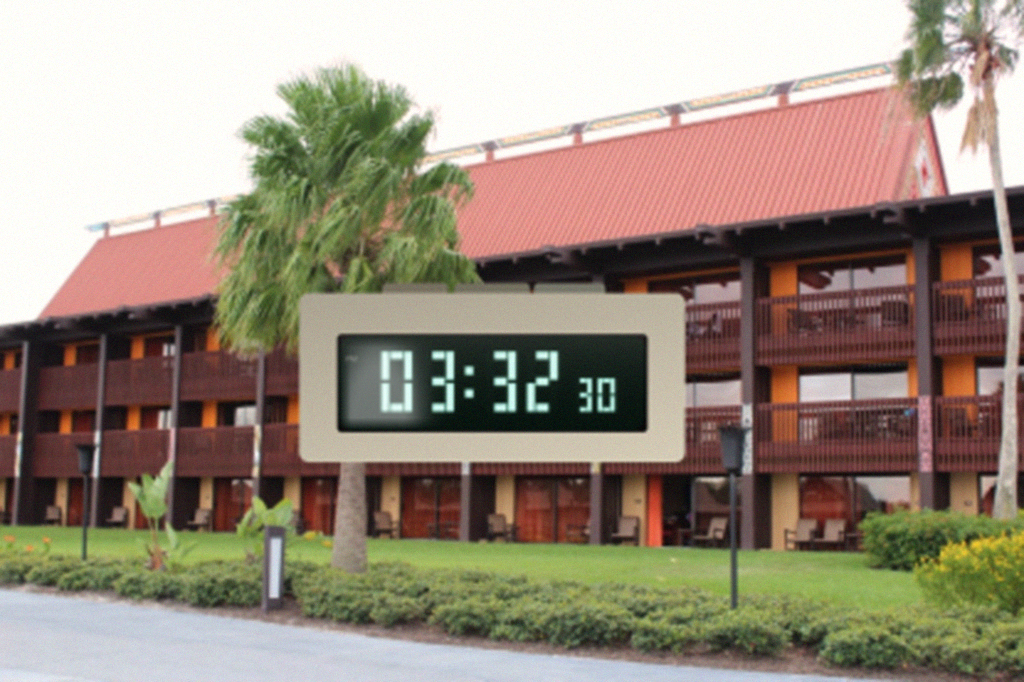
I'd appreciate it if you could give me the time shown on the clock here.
3:32:30
